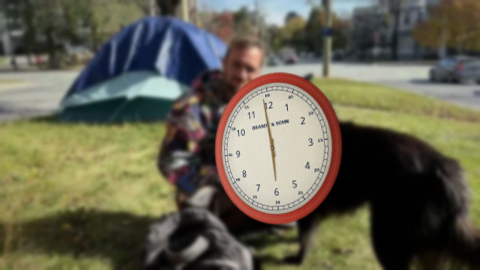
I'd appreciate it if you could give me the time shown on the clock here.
5:59
